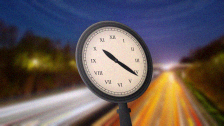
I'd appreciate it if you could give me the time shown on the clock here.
10:21
